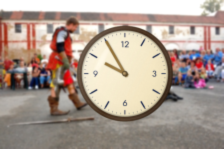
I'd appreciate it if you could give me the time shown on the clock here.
9:55
